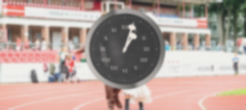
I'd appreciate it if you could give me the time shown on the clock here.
1:03
